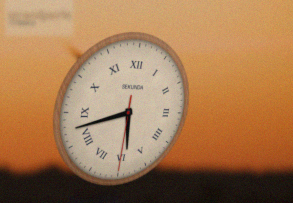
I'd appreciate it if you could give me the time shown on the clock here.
5:42:30
